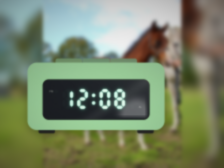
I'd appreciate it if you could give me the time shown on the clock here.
12:08
